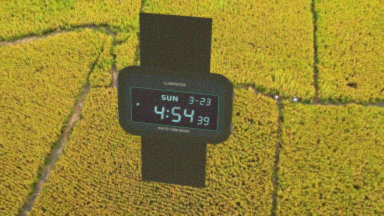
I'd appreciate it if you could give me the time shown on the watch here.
4:54
